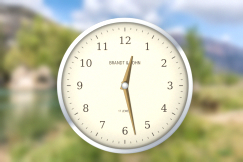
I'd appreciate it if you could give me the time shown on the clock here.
12:28
